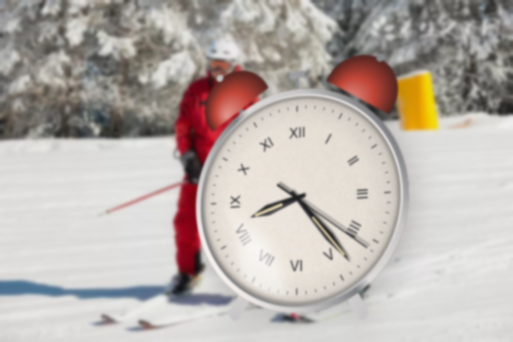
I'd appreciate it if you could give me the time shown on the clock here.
8:23:21
